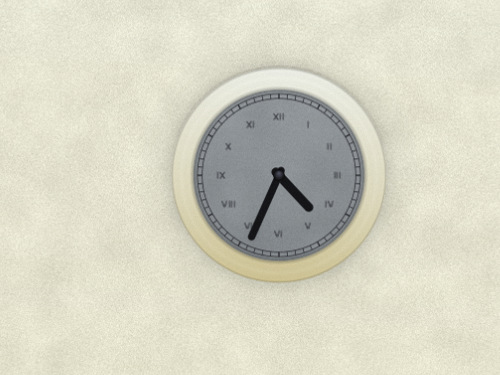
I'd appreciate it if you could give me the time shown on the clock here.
4:34
